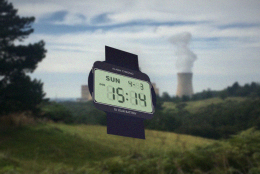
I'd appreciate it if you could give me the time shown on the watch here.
15:14
